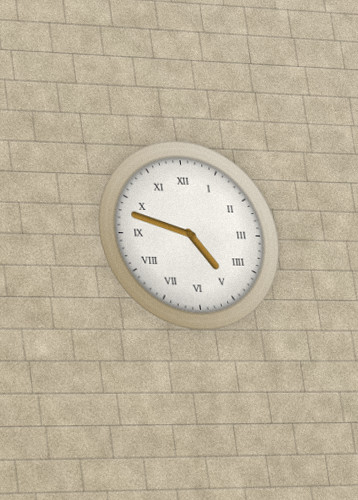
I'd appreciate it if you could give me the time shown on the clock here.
4:48
